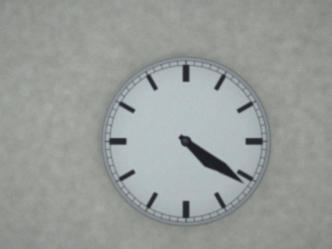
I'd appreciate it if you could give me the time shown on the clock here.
4:21
